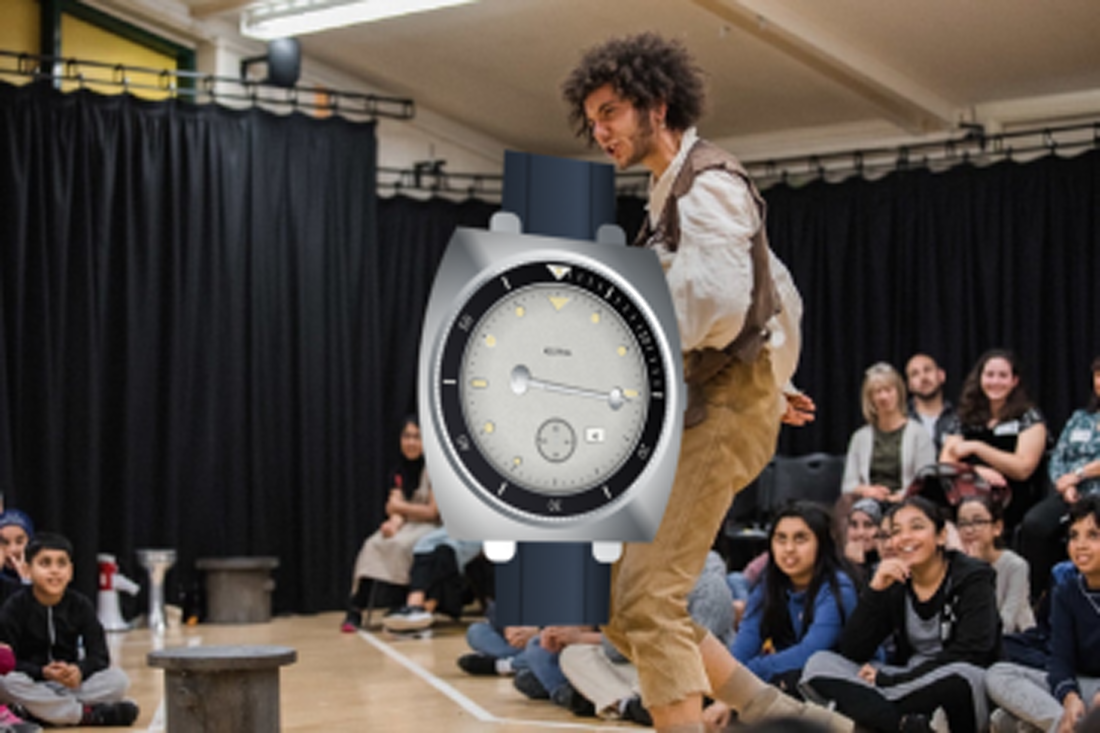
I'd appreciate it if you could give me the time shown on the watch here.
9:16
